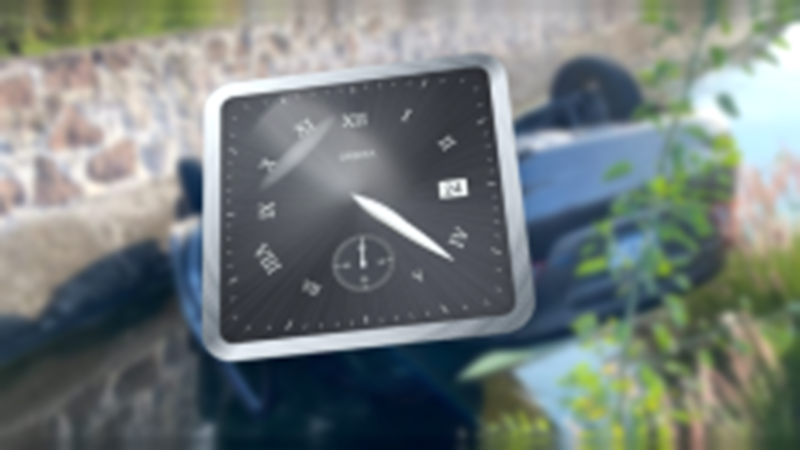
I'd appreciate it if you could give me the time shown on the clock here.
4:22
